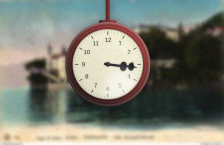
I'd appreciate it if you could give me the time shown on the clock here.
3:16
